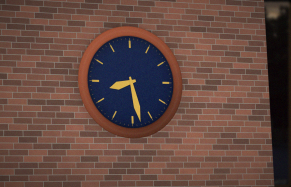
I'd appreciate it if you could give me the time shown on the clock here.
8:28
